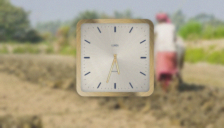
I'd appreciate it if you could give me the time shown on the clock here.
5:33
